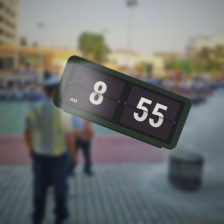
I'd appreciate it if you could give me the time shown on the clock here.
8:55
